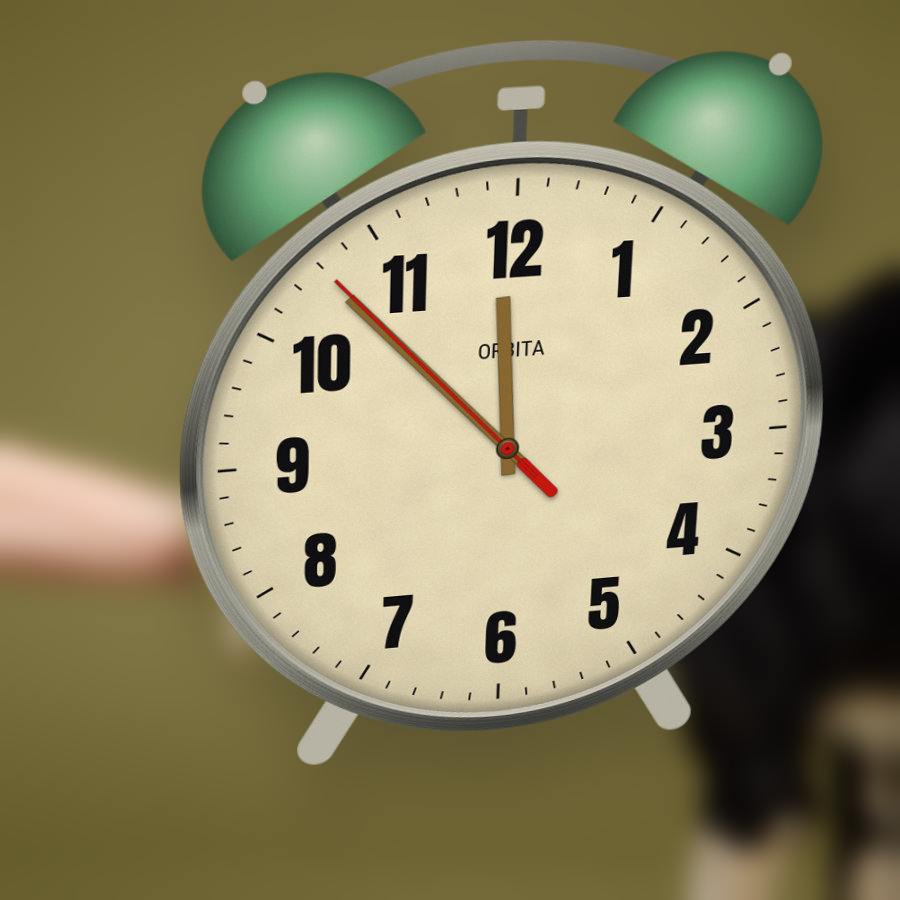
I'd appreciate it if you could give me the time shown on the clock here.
11:52:53
